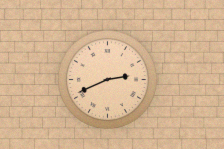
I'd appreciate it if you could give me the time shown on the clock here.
2:41
